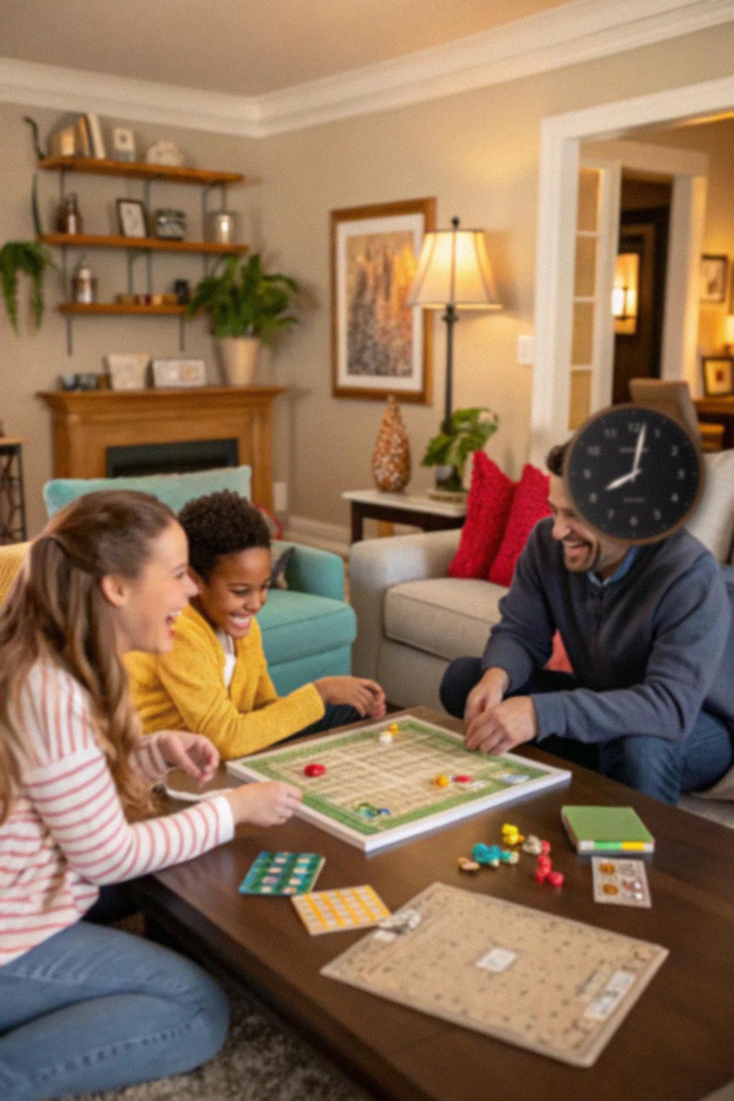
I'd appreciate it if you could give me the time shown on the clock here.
8:02
